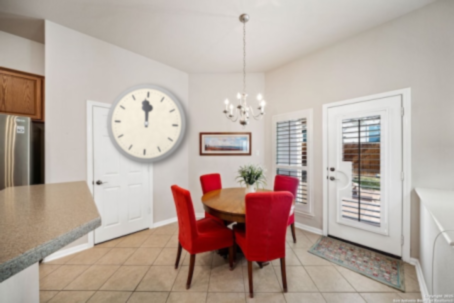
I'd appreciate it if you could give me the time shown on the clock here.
11:59
